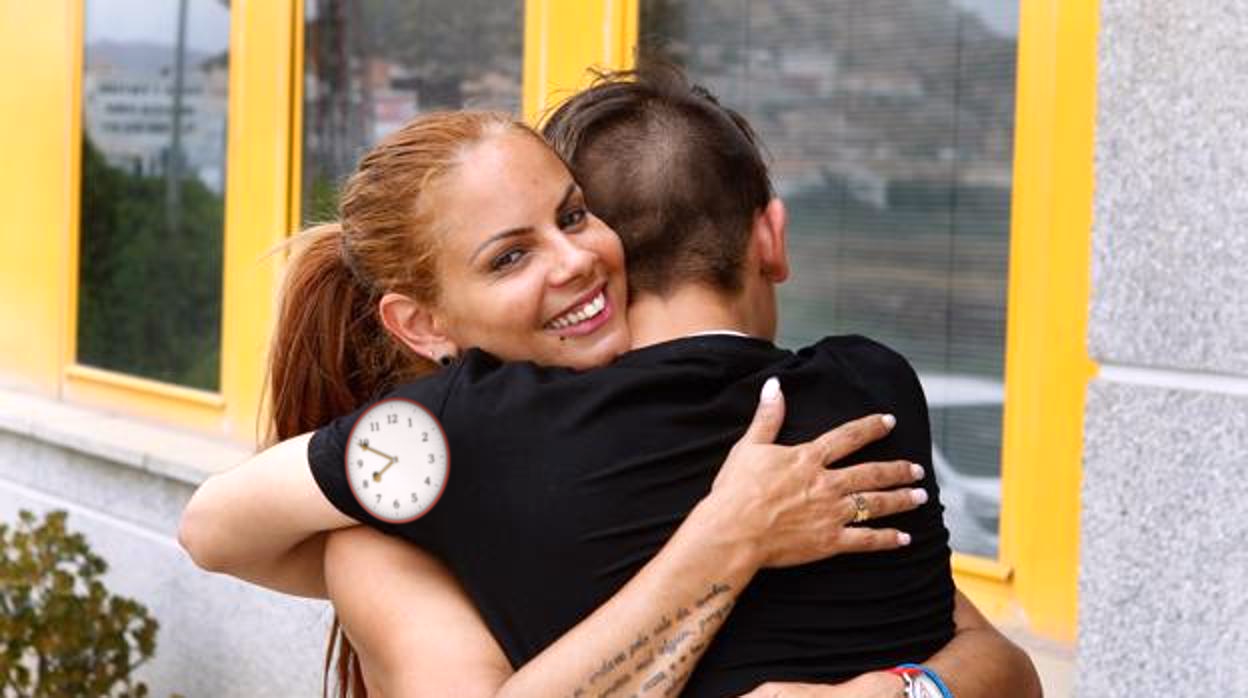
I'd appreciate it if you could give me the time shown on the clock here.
7:49
